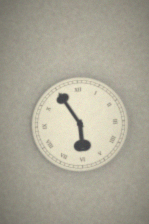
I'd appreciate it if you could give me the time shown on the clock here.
5:55
